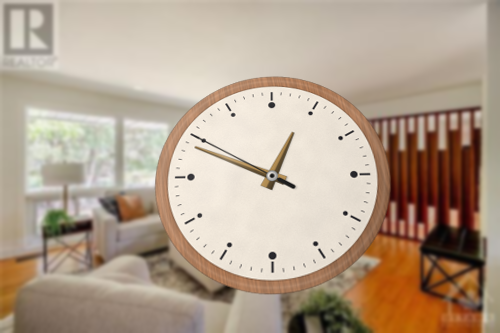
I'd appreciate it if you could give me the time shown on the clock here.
12:48:50
